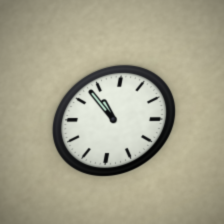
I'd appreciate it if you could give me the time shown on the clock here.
10:53
